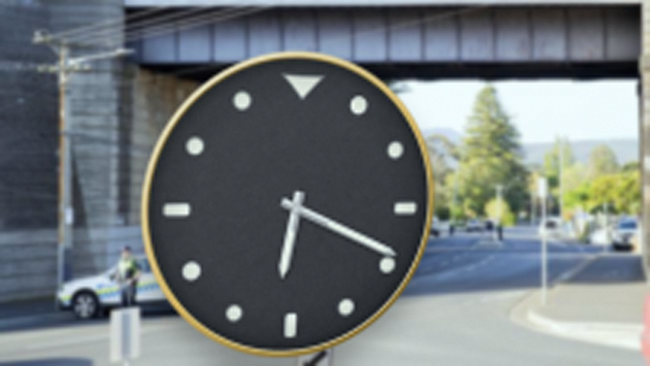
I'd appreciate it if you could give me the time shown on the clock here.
6:19
